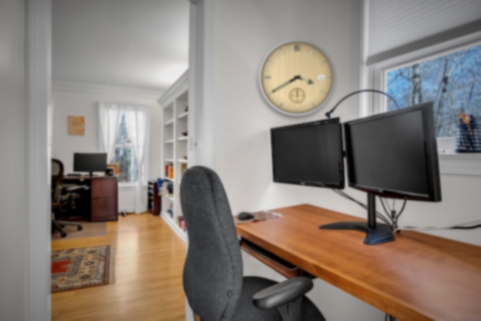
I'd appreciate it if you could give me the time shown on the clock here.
3:40
